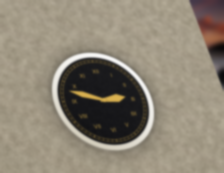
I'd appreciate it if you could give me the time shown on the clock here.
2:48
